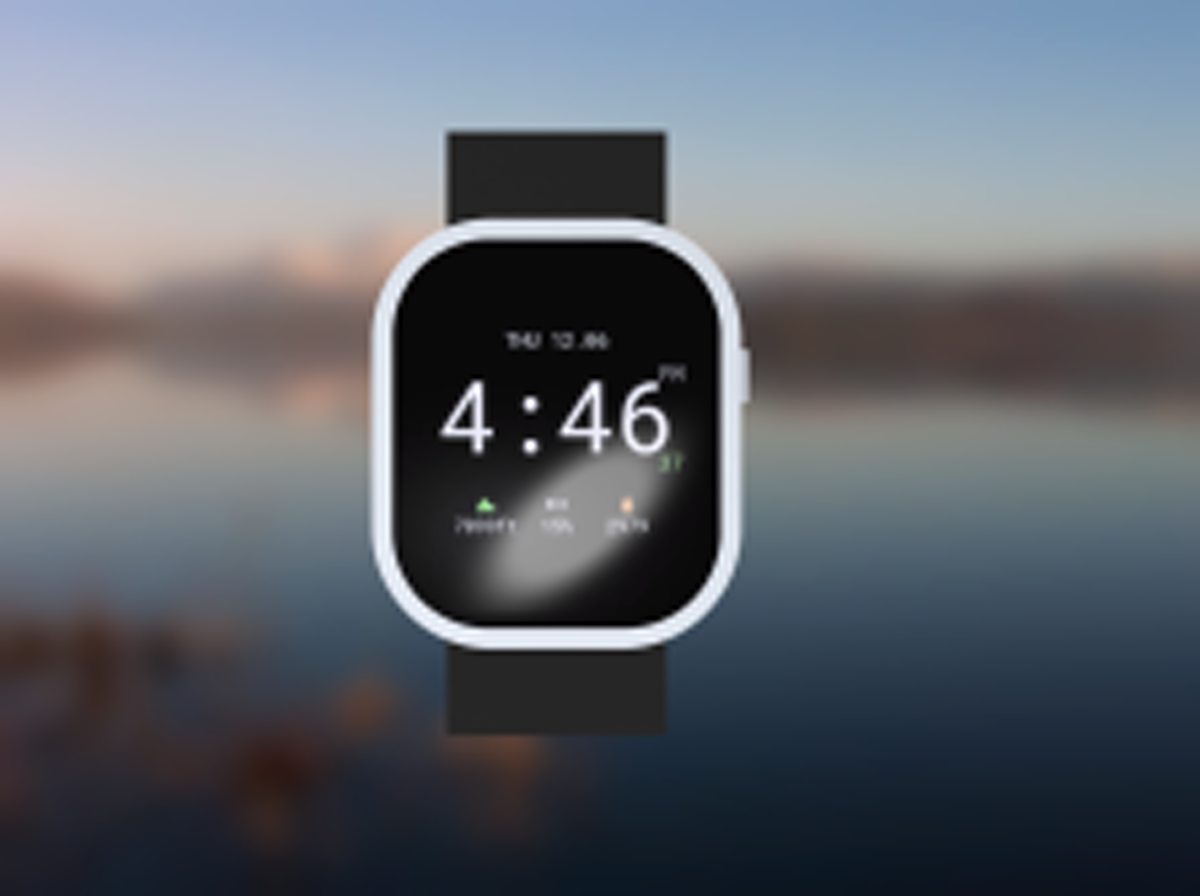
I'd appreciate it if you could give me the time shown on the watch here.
4:46
